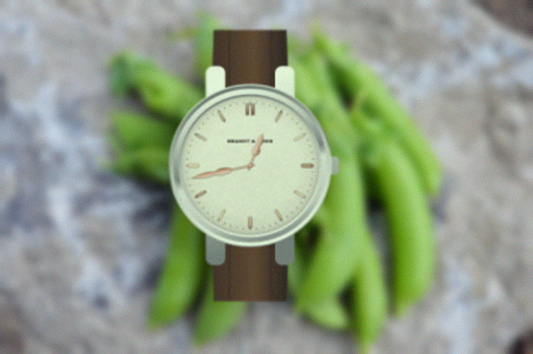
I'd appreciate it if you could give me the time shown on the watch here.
12:43
